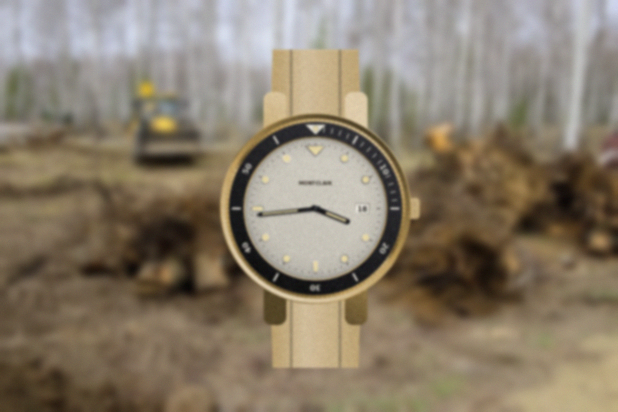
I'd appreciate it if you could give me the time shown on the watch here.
3:44
